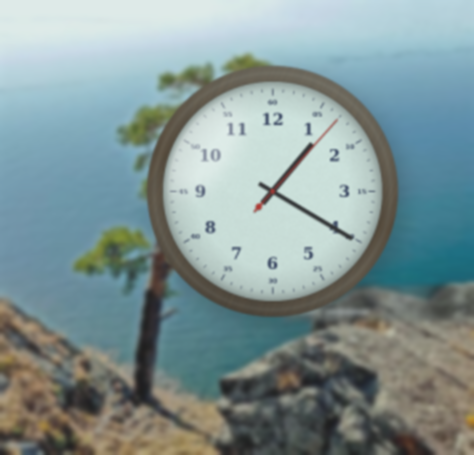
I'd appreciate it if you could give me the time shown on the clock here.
1:20:07
